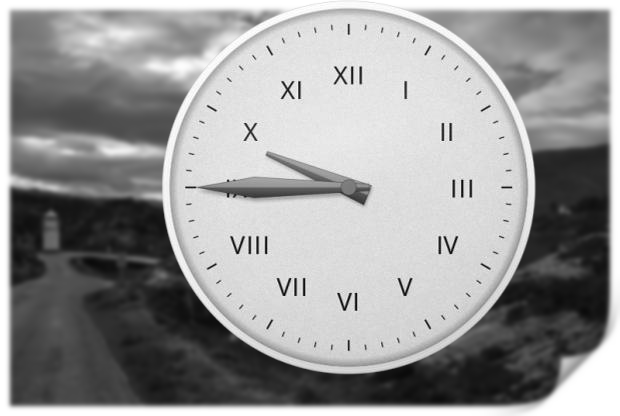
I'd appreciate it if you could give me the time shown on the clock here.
9:45
